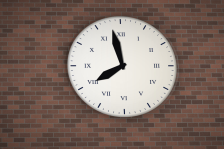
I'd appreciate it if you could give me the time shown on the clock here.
7:58
